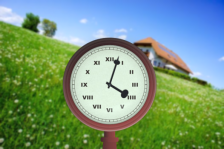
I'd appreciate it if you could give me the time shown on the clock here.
4:03
